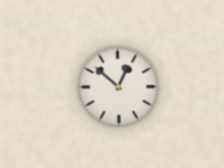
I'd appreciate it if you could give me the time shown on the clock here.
12:52
